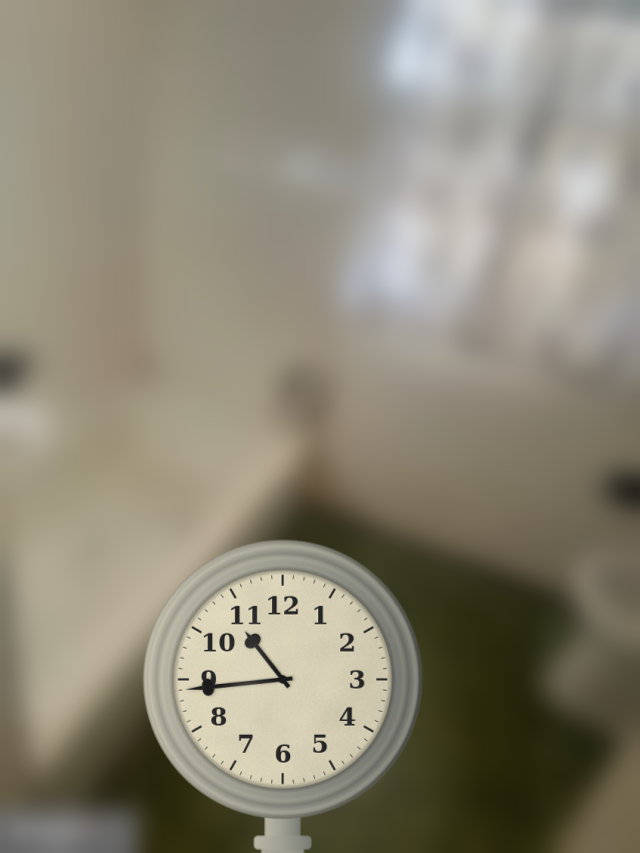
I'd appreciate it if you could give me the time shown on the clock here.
10:44
